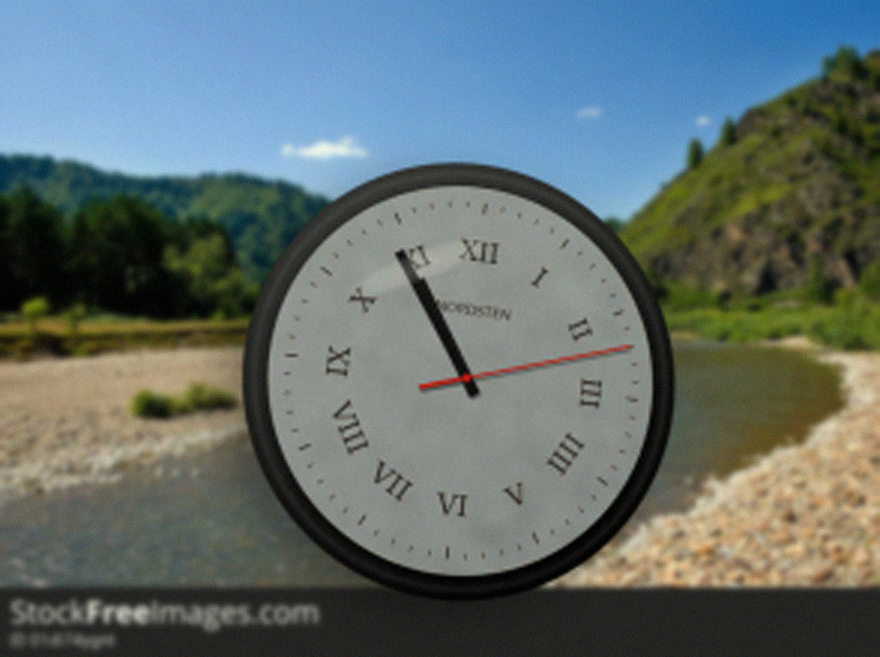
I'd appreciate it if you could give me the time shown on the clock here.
10:54:12
